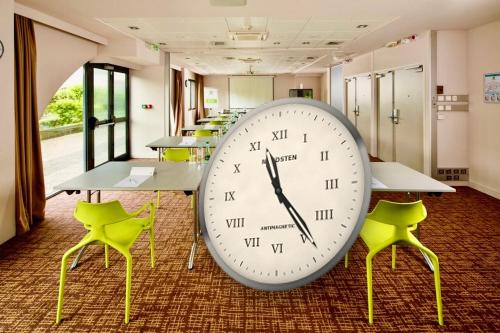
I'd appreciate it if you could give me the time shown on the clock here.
11:24
